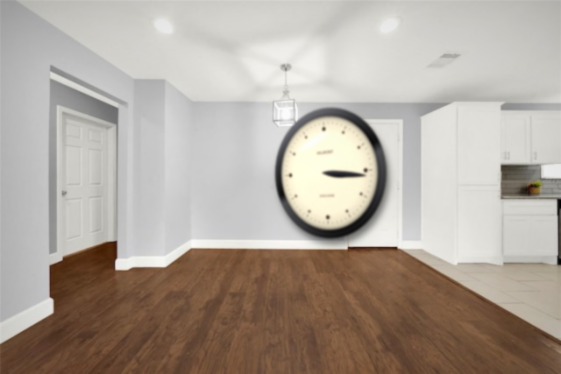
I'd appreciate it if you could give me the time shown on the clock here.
3:16
